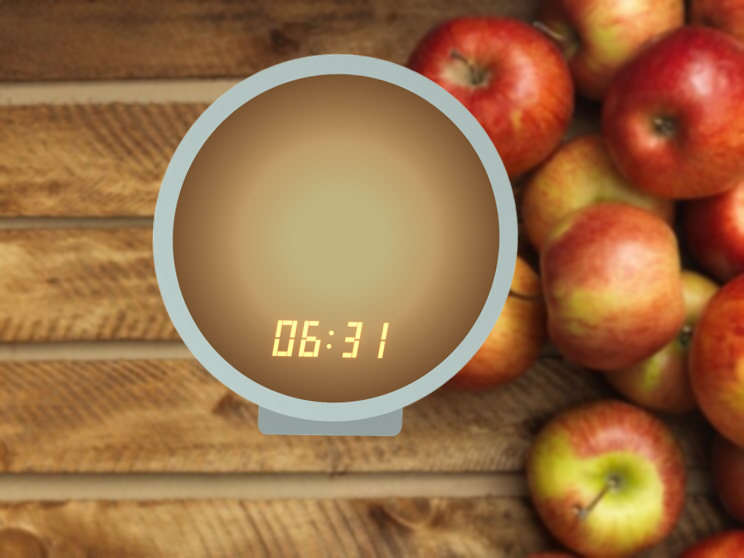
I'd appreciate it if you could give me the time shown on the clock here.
6:31
